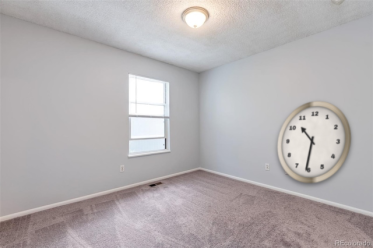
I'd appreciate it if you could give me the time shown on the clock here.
10:31
